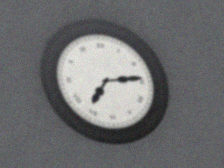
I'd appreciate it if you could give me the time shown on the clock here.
7:14
